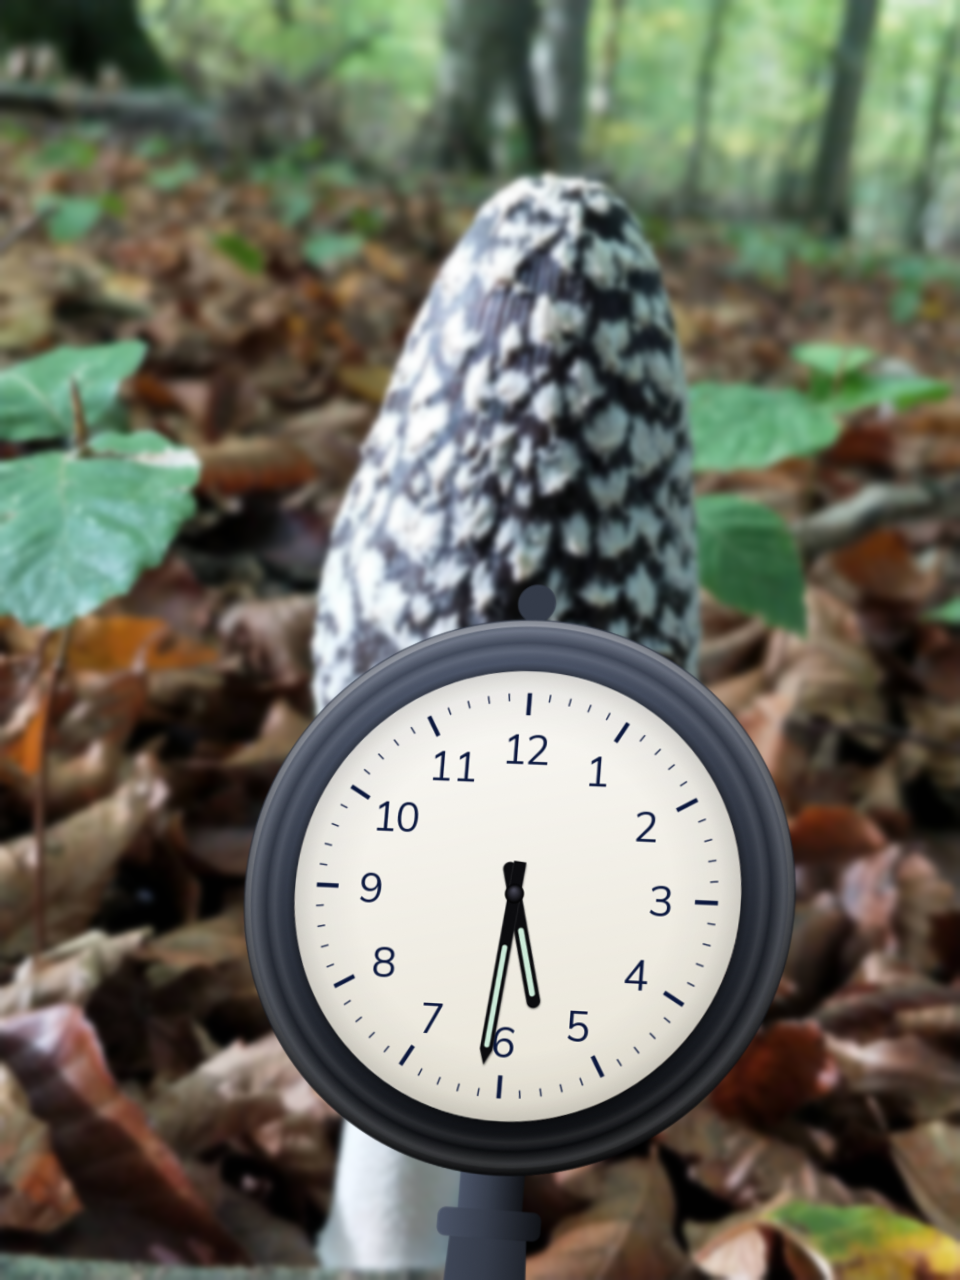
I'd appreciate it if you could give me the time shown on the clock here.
5:31
